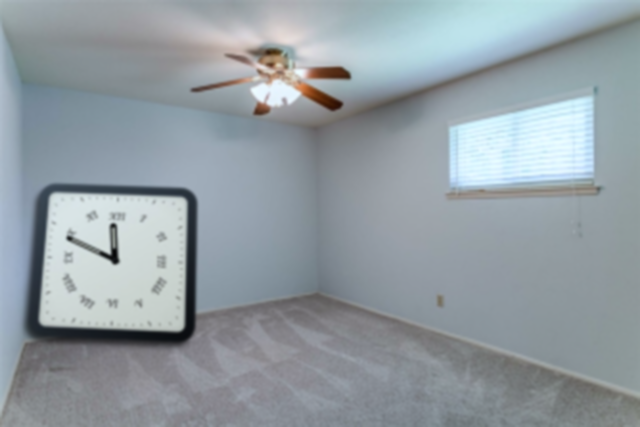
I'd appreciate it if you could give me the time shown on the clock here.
11:49
